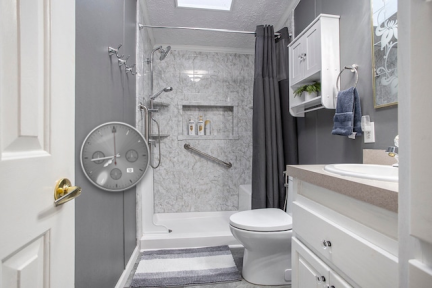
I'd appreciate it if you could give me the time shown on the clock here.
7:44
